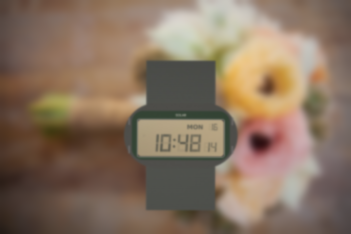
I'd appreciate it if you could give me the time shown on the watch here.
10:48
